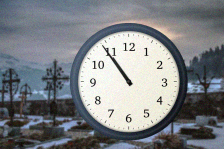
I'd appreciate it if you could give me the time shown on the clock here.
10:54
